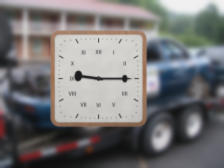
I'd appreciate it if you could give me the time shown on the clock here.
9:15
